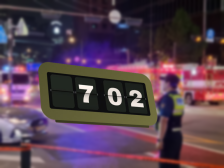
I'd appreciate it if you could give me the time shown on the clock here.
7:02
